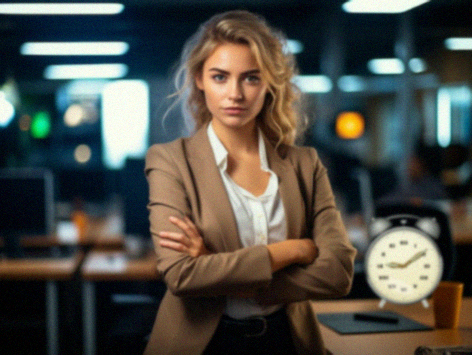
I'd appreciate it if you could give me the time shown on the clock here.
9:09
